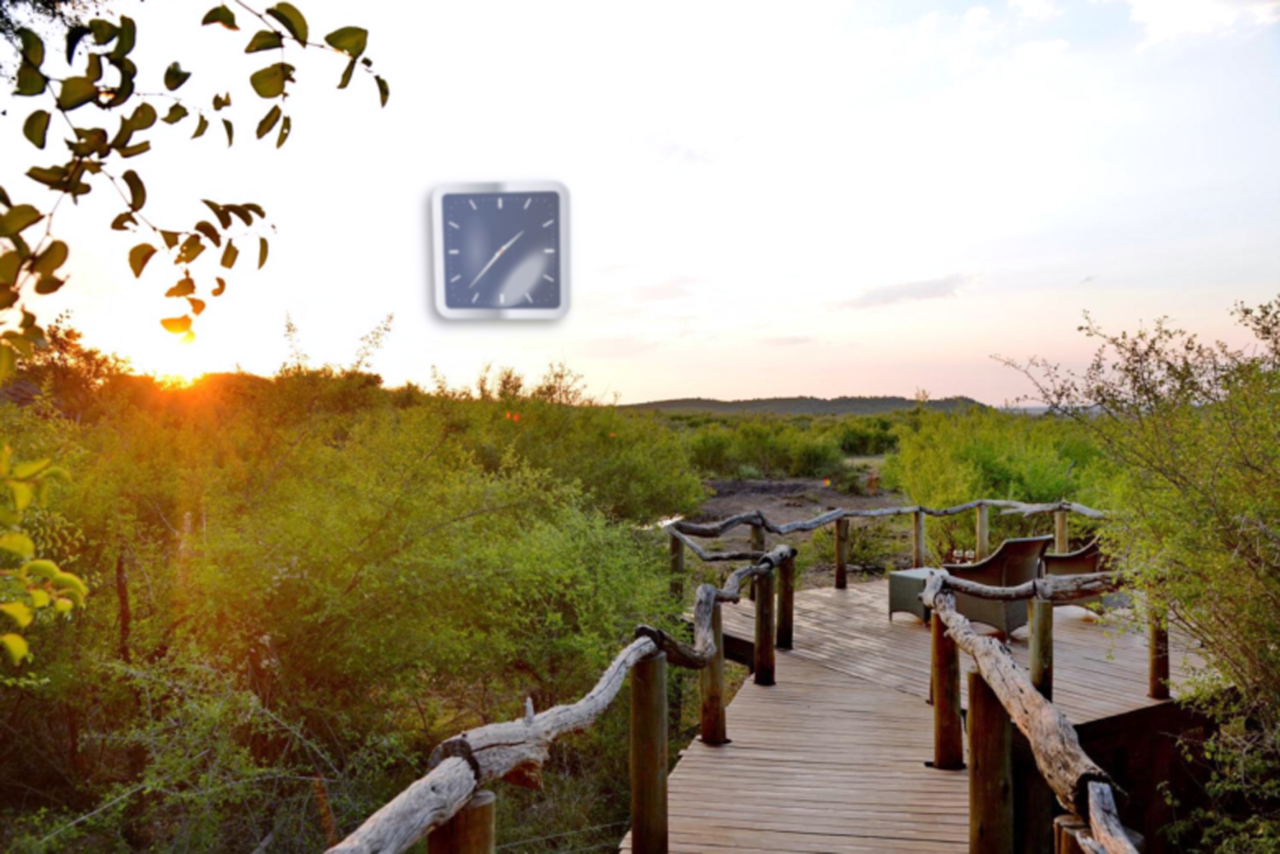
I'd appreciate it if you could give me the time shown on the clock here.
1:37
